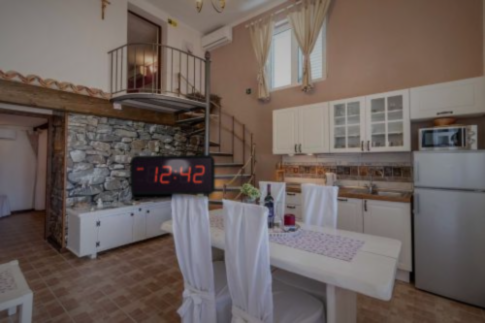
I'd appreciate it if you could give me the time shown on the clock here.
12:42
